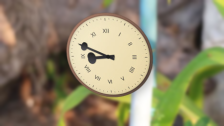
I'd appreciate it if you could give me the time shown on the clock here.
8:49
